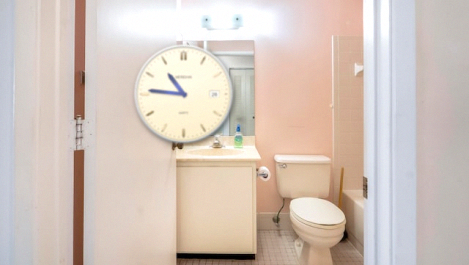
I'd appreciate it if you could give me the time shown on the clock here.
10:46
